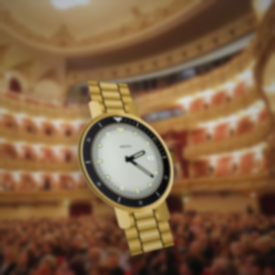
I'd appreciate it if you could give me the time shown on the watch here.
2:22
